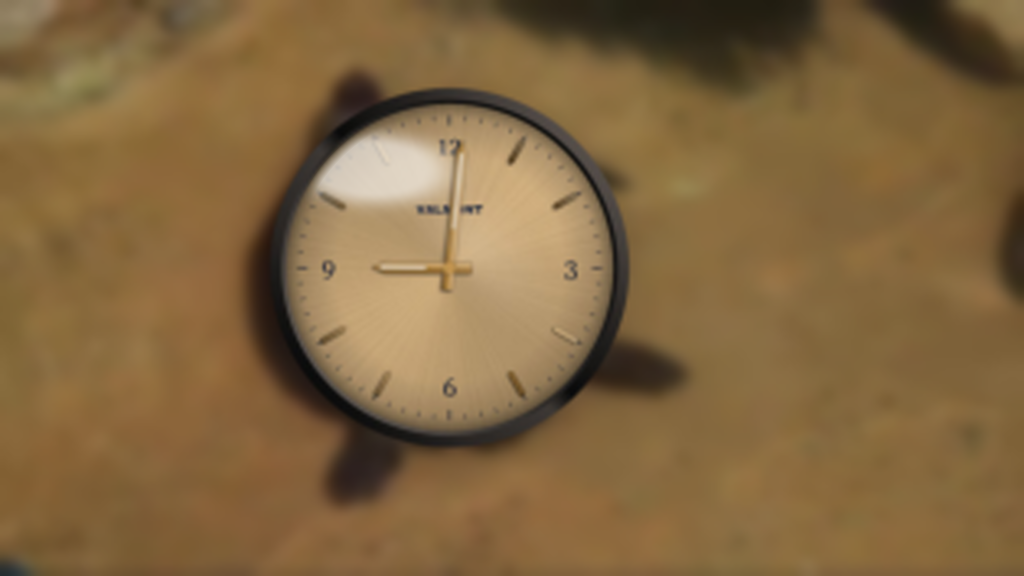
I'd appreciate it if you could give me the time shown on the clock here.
9:01
